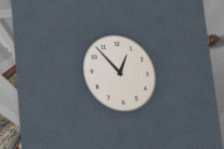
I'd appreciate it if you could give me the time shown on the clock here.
12:53
